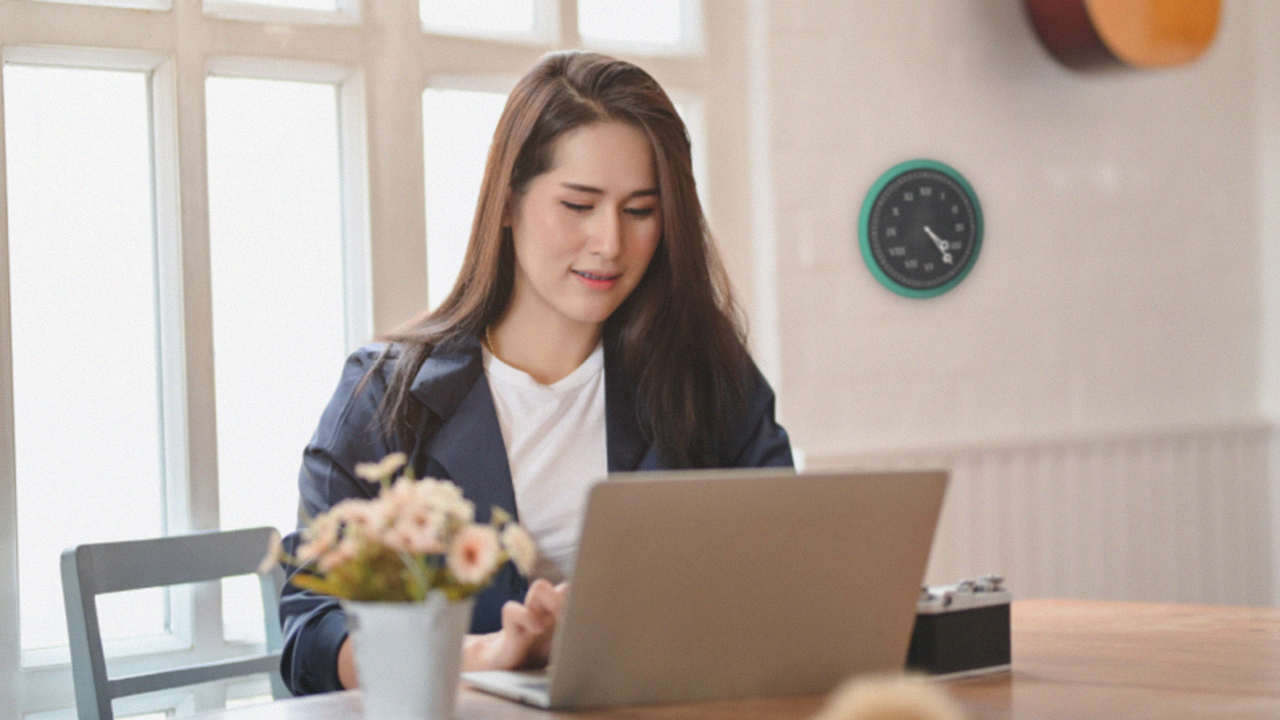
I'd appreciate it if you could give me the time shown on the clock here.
4:24
